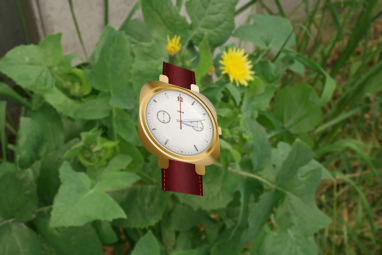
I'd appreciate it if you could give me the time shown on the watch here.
3:12
